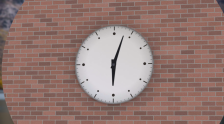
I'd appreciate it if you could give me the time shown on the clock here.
6:03
